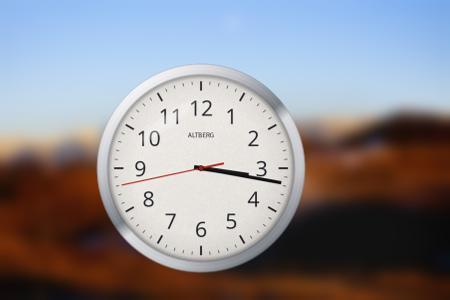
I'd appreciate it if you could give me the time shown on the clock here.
3:16:43
